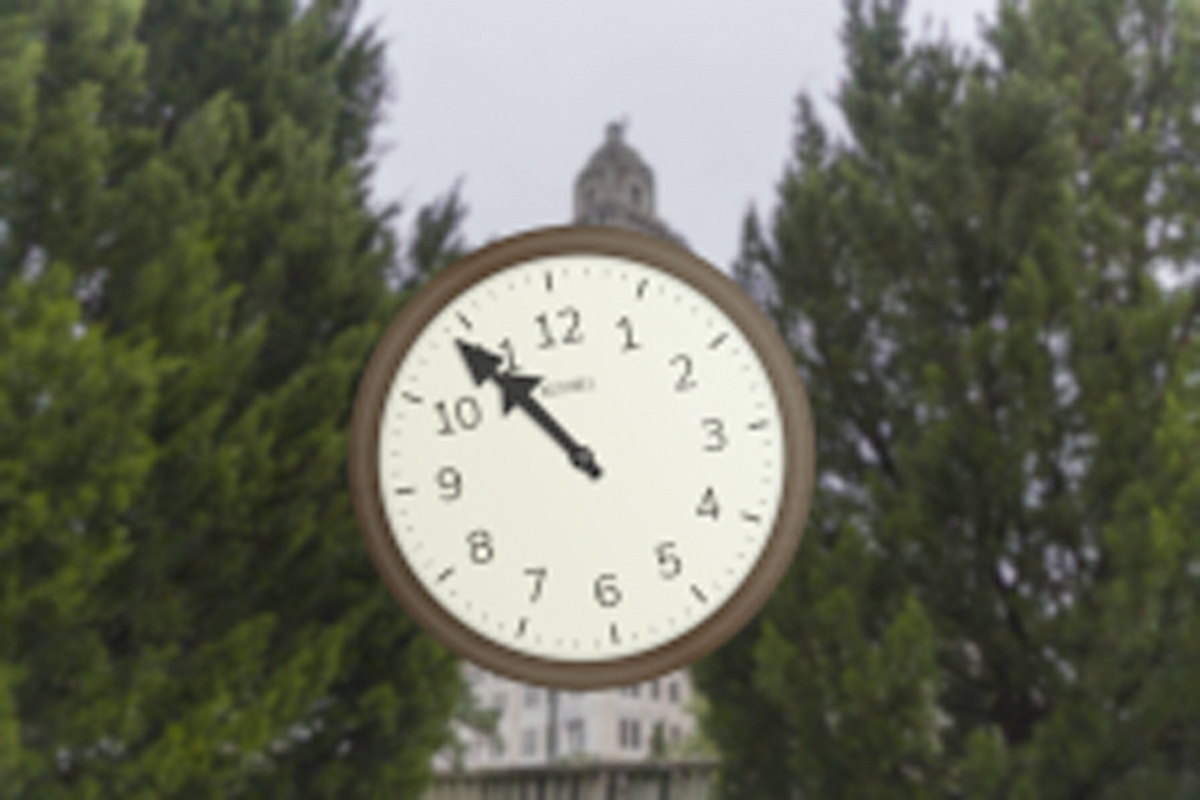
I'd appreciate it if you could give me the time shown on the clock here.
10:54
